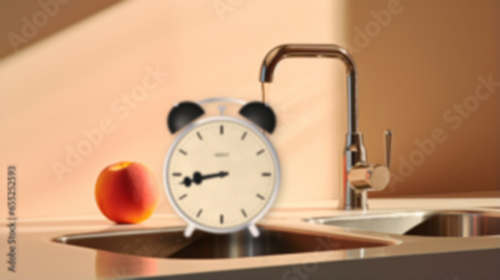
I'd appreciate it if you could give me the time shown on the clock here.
8:43
